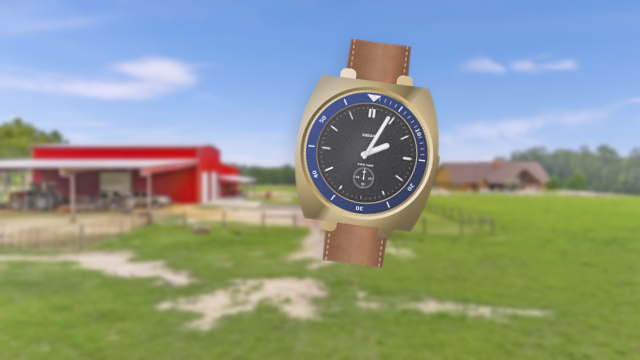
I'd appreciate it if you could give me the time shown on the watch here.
2:04
